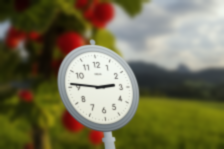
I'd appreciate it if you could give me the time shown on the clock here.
2:46
